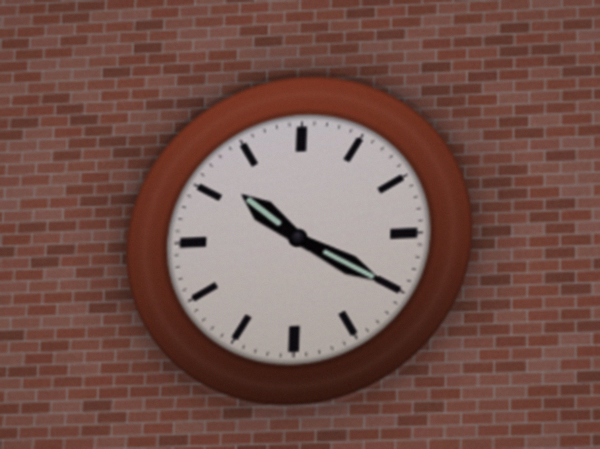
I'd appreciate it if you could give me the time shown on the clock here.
10:20
